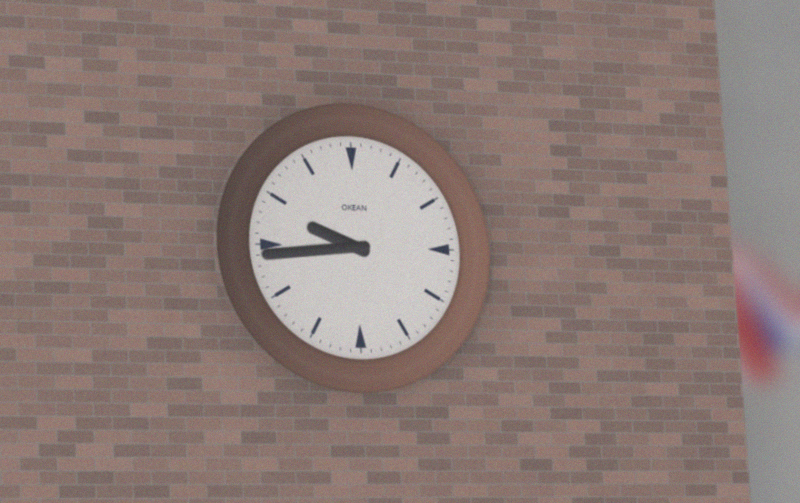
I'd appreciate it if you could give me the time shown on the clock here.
9:44
